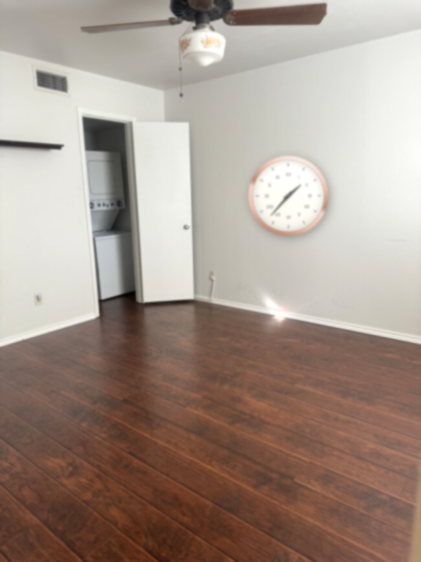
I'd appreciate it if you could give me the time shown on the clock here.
1:37
